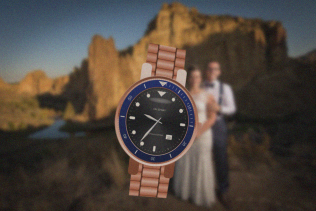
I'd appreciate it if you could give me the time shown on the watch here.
9:36
